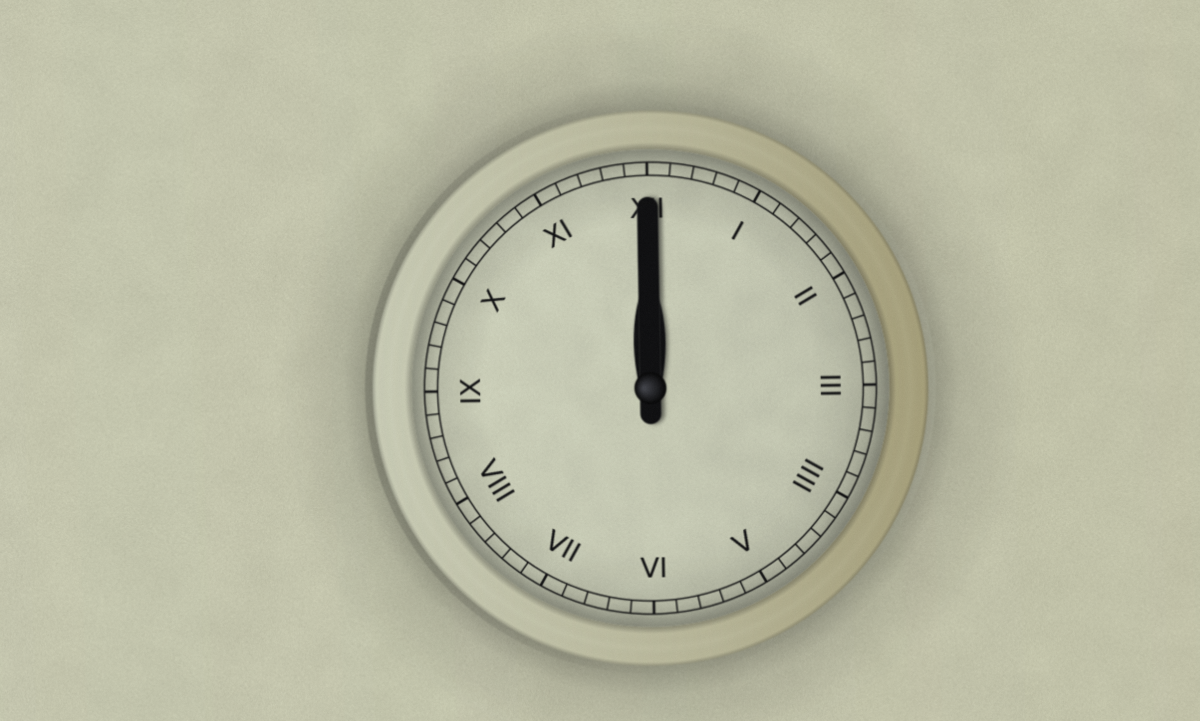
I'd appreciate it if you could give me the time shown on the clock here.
12:00
